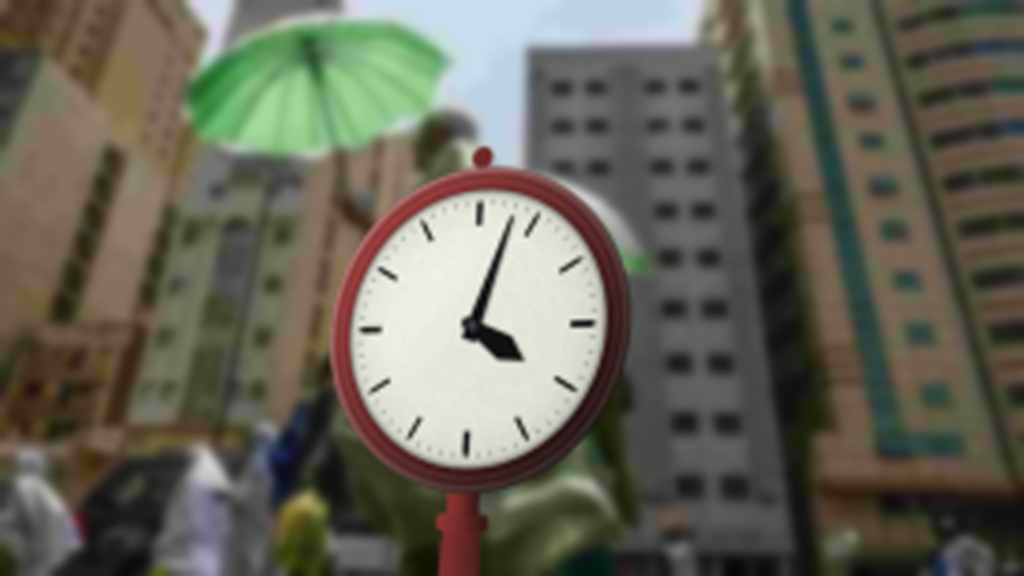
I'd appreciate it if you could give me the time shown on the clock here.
4:03
